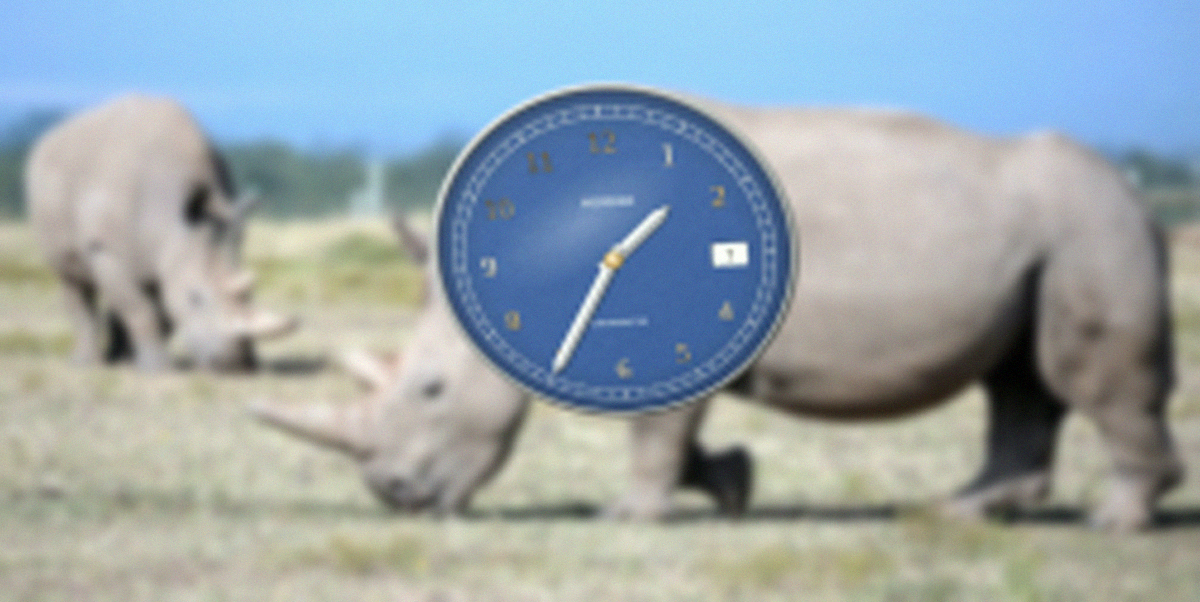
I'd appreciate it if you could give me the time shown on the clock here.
1:35
